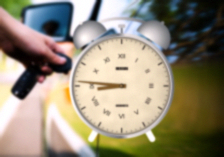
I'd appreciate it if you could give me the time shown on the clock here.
8:46
